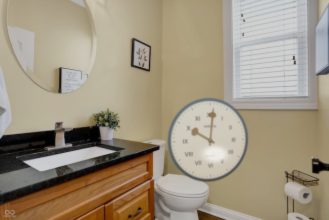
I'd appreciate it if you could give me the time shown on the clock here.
10:01
